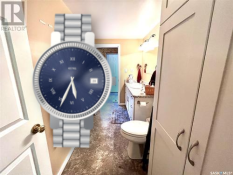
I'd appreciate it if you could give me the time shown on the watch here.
5:34
